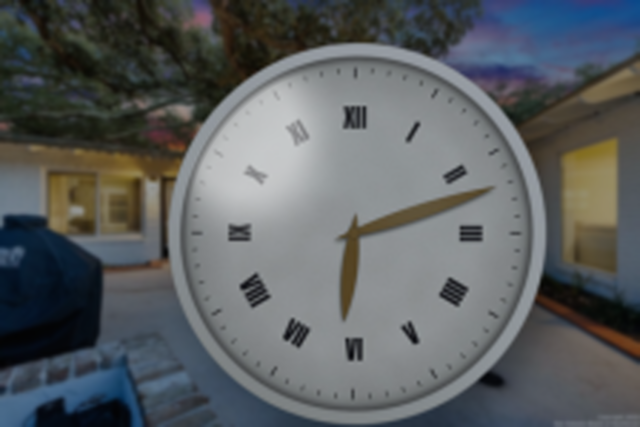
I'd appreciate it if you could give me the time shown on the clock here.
6:12
